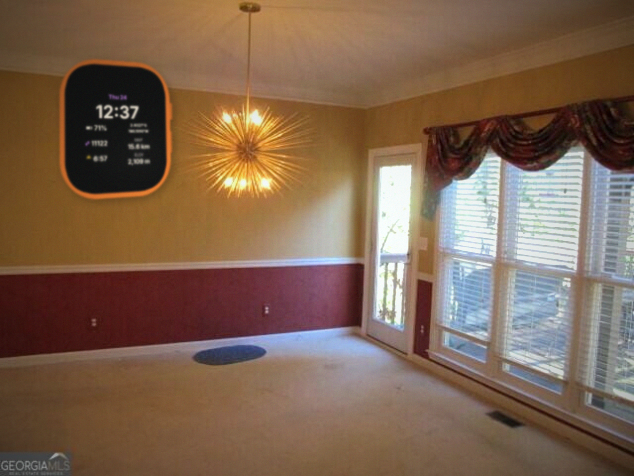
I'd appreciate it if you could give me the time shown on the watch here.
12:37
